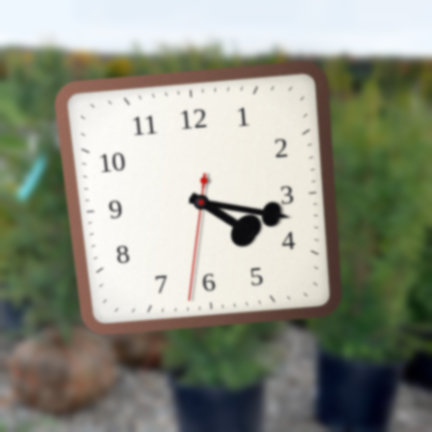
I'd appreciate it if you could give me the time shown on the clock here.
4:17:32
